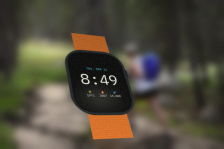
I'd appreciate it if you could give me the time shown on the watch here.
8:49
